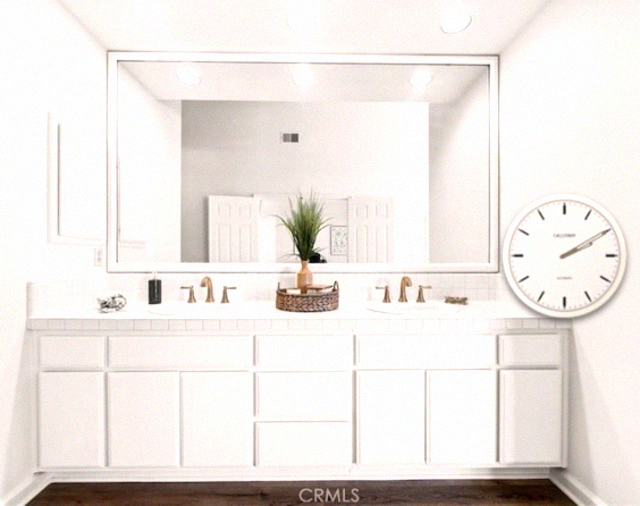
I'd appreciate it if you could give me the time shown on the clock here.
2:10
